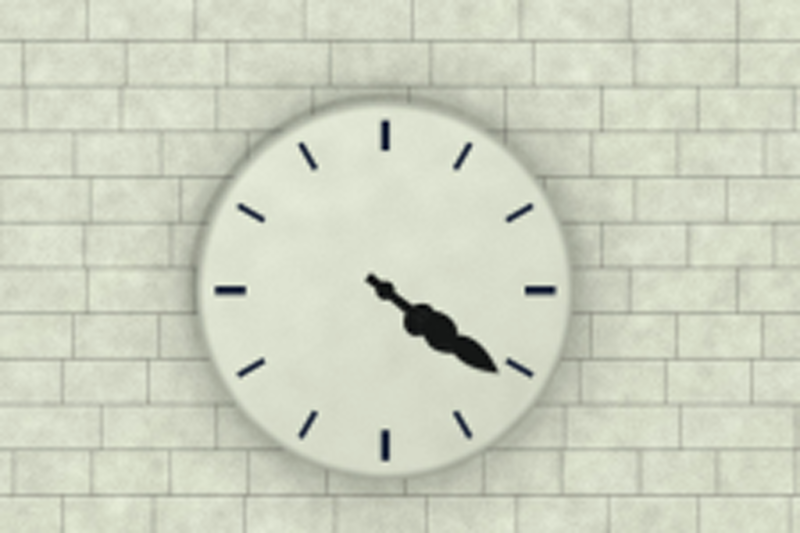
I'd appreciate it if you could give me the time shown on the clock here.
4:21
